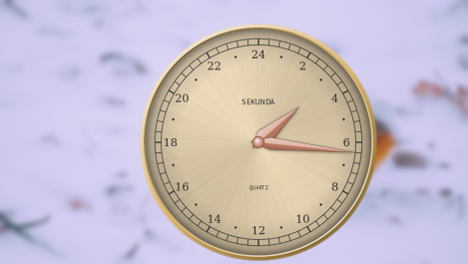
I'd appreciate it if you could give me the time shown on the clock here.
3:16
